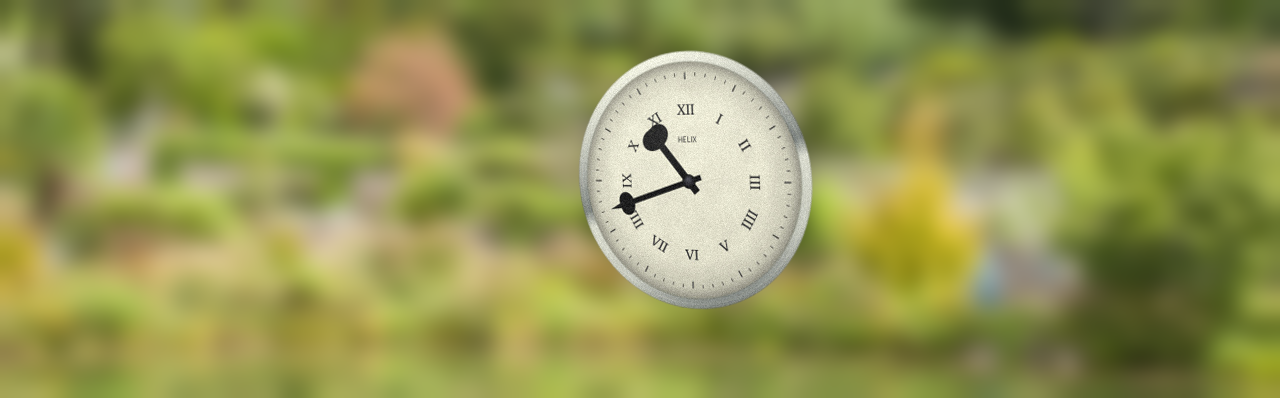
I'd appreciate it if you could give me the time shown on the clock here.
10:42
